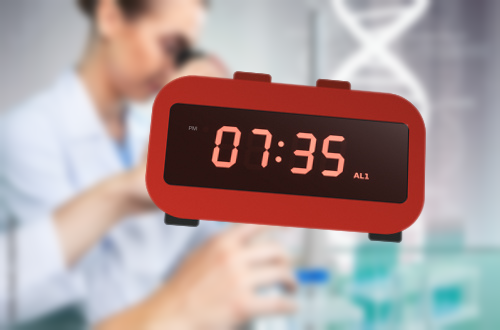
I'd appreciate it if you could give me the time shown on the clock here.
7:35
